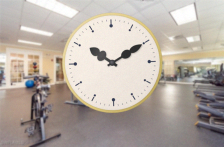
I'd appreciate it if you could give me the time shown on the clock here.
10:10
